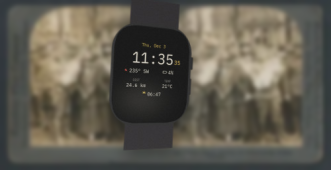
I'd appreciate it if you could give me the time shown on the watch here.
11:35
